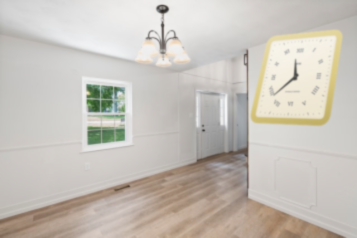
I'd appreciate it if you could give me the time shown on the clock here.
11:38
